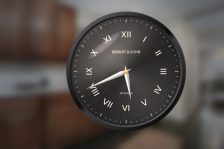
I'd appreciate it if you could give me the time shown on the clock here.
5:41
